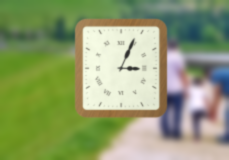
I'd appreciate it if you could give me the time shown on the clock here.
3:04
